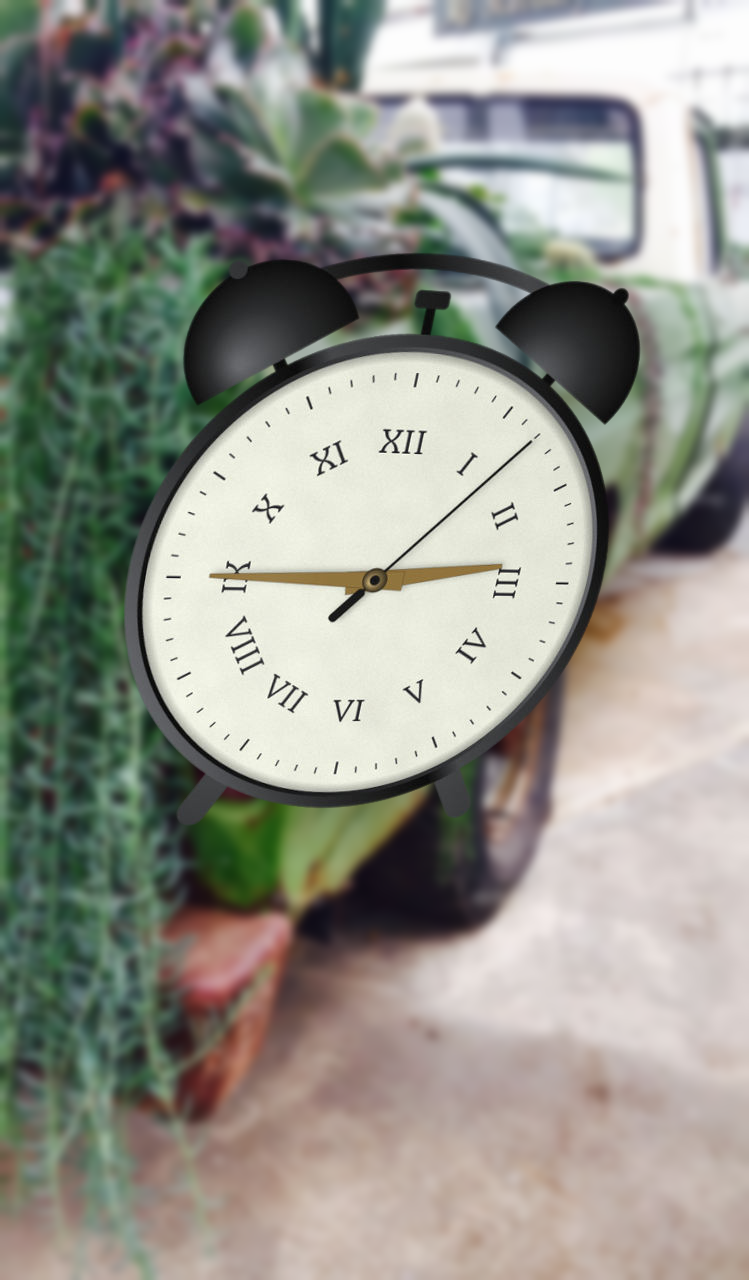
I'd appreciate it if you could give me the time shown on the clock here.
2:45:07
